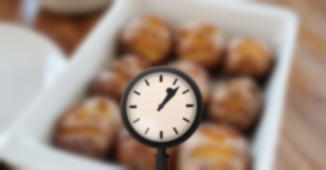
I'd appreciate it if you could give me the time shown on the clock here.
1:07
